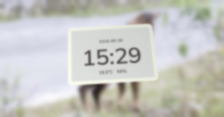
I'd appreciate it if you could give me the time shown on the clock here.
15:29
